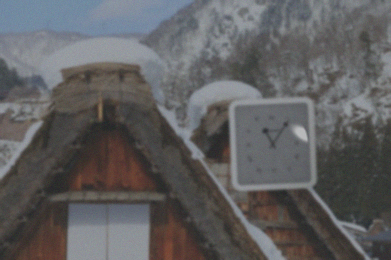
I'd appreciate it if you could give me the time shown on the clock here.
11:06
